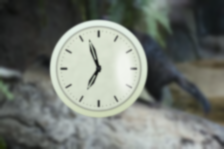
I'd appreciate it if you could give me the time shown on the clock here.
6:57
